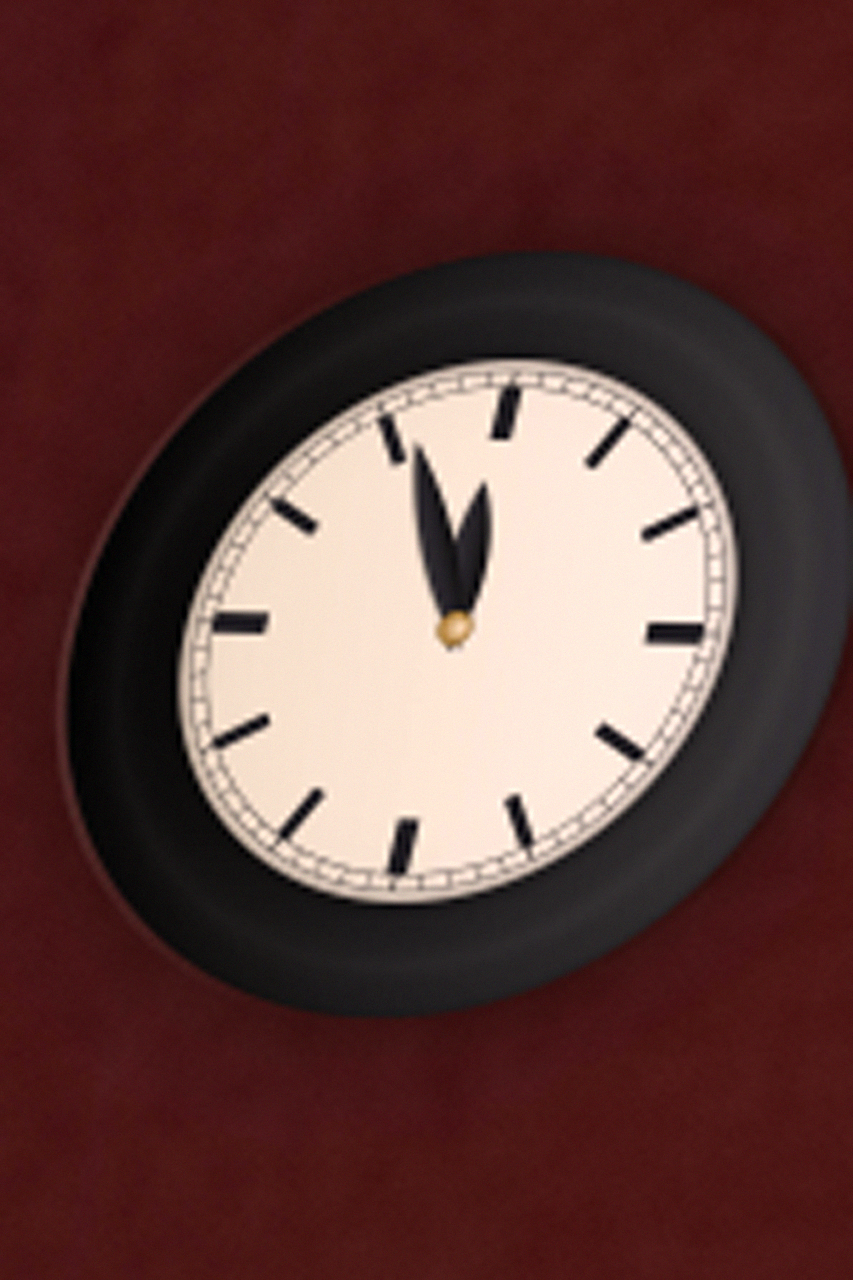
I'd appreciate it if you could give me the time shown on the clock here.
11:56
